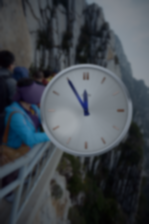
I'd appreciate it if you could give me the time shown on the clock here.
11:55
